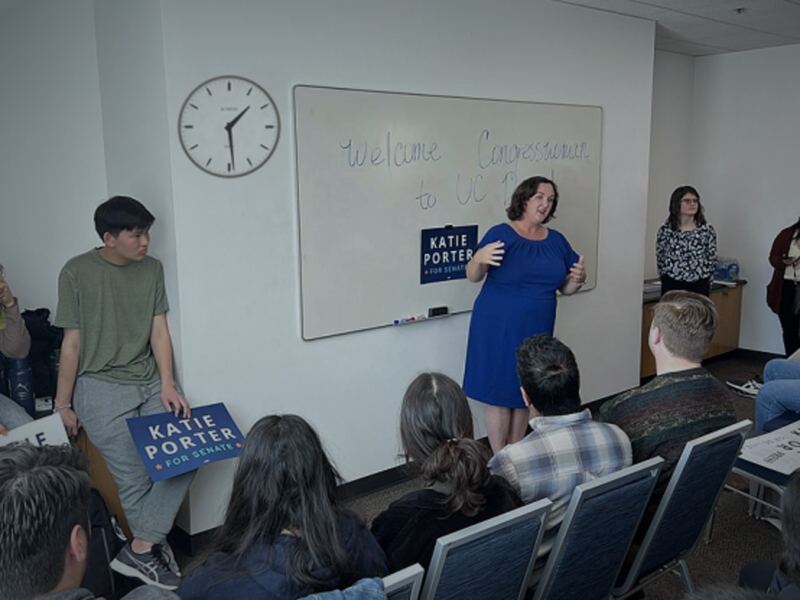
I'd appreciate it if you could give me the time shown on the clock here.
1:29
